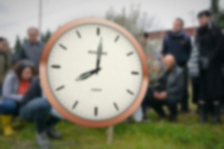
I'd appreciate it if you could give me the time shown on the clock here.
8:01
